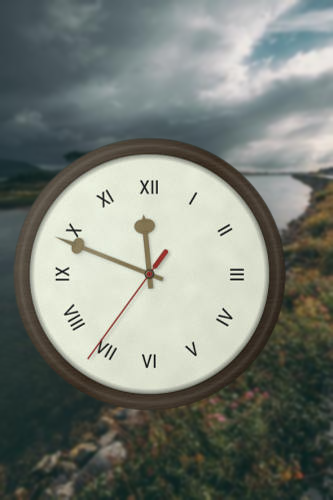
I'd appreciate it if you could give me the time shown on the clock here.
11:48:36
